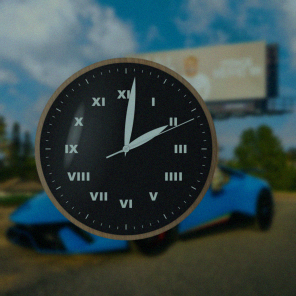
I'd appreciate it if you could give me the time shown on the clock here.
2:01:11
